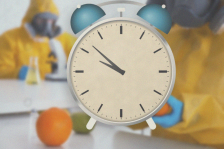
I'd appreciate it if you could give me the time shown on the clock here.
9:52
